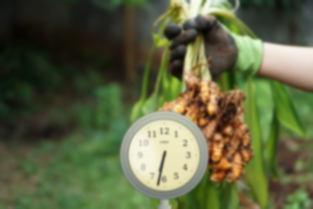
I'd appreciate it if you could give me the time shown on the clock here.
6:32
